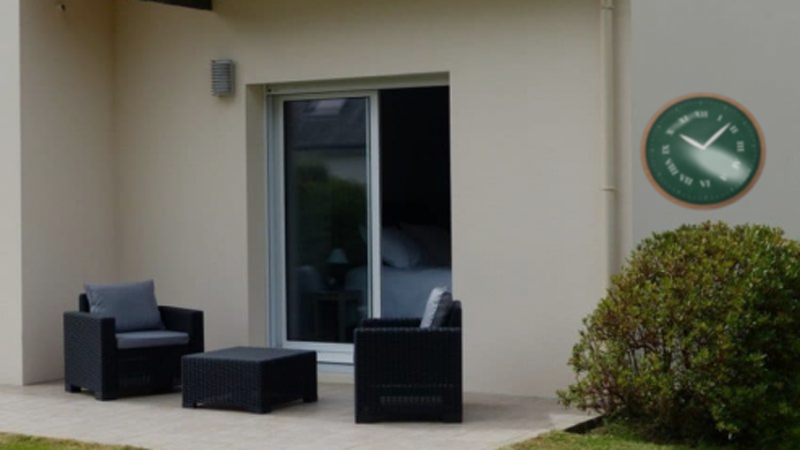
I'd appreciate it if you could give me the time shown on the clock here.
10:08
